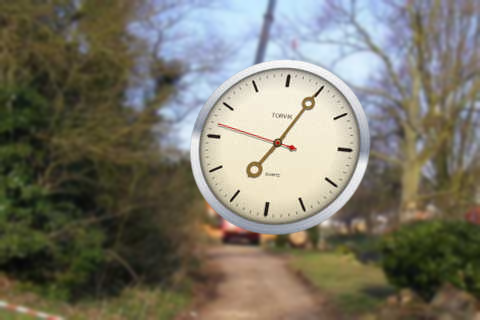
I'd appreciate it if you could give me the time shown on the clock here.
7:04:47
